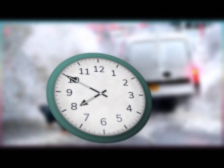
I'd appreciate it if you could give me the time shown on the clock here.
7:50
